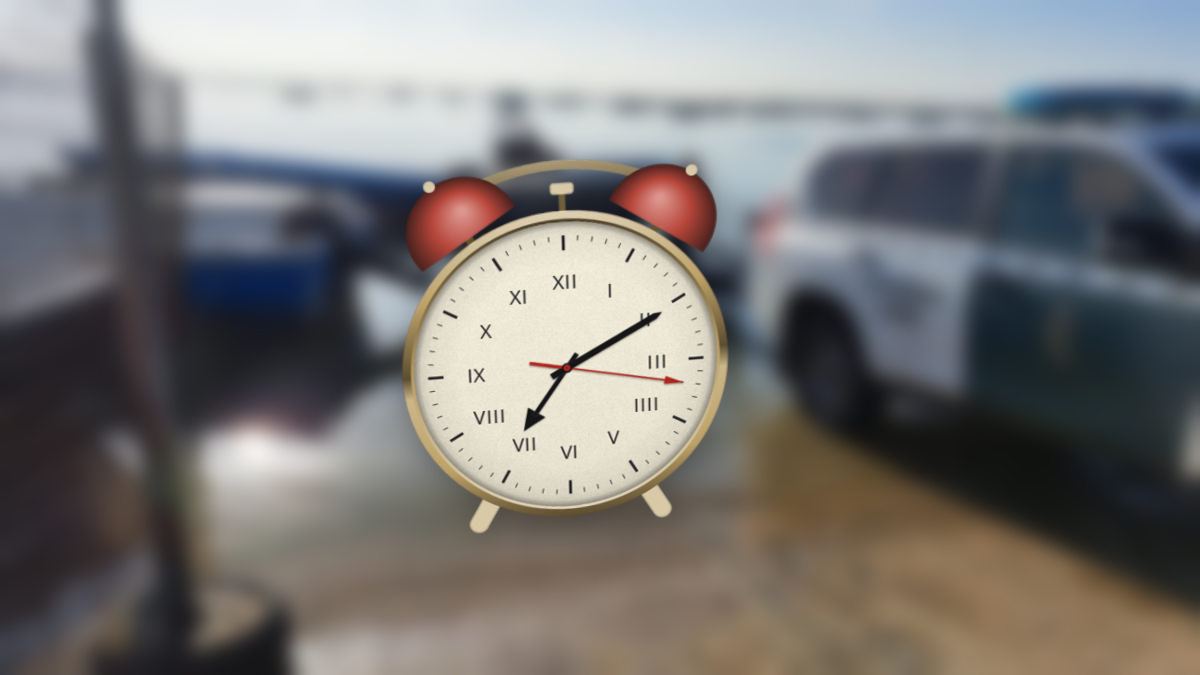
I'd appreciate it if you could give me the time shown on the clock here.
7:10:17
